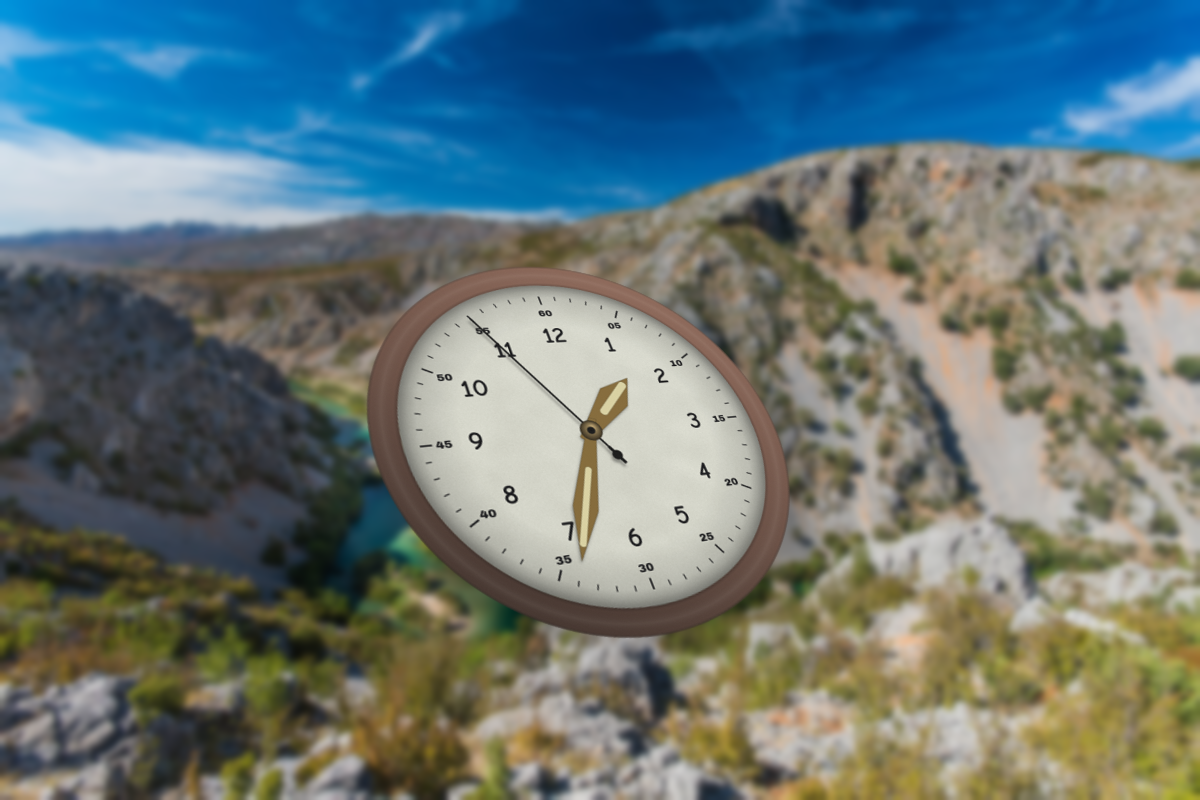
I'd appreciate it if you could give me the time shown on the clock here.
1:33:55
